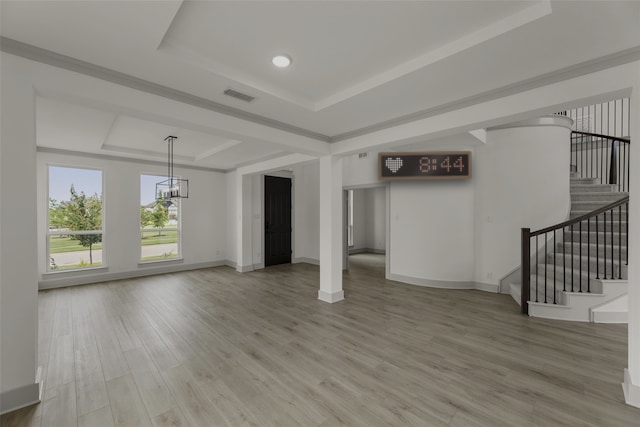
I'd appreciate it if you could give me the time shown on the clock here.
8:44
